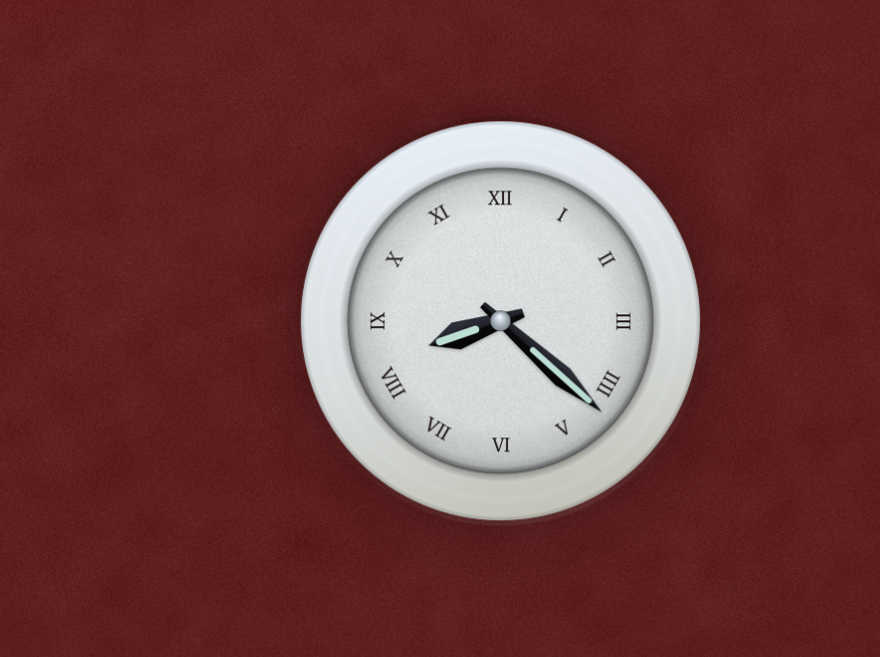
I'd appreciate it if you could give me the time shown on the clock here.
8:22
